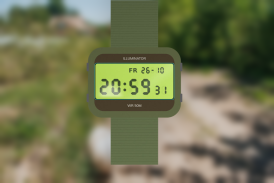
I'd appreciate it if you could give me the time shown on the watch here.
20:59:31
